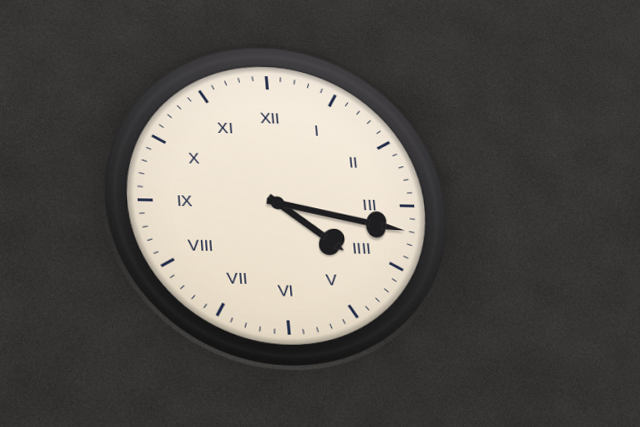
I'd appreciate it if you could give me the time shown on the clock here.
4:17
